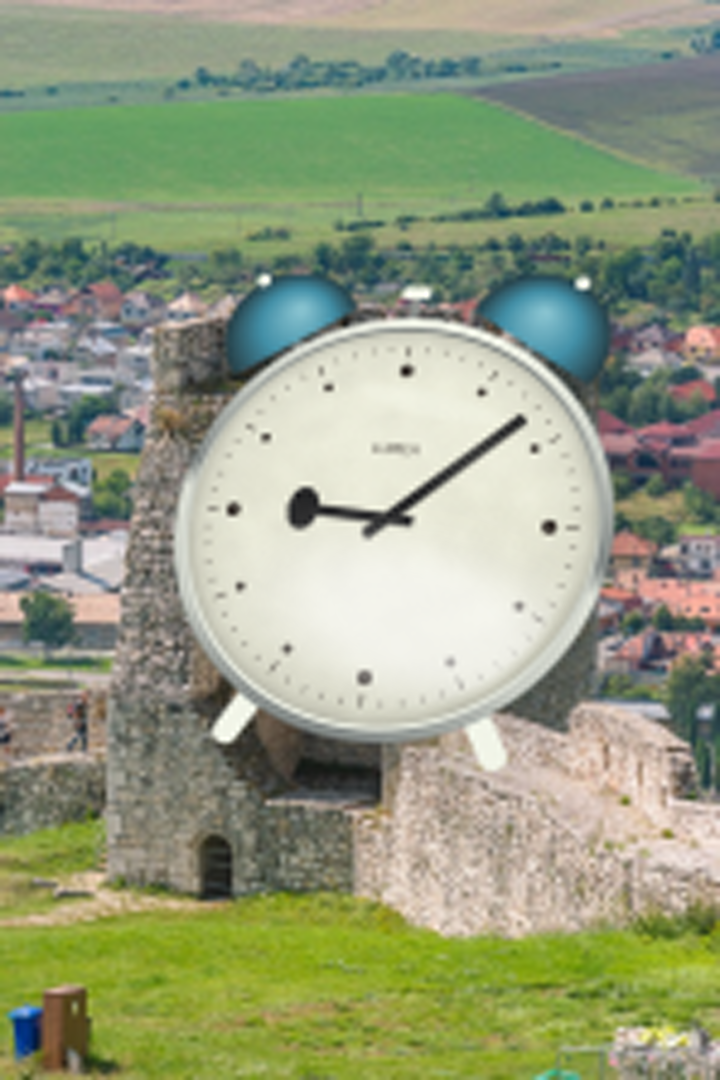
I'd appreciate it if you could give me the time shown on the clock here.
9:08
